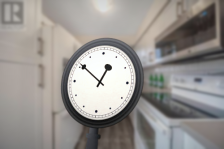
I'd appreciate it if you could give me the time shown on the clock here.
12:51
